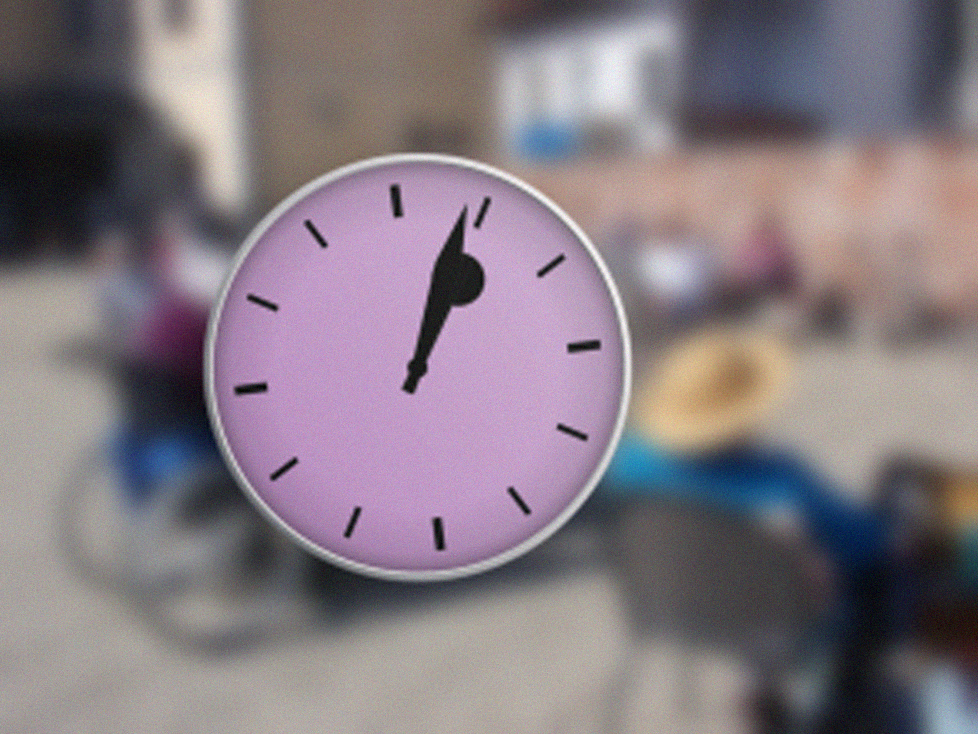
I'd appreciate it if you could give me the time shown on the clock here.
1:04
